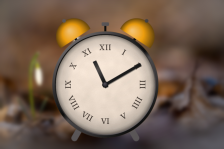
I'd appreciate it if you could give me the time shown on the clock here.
11:10
